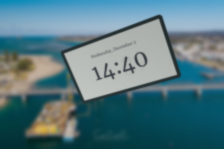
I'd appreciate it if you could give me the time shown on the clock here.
14:40
